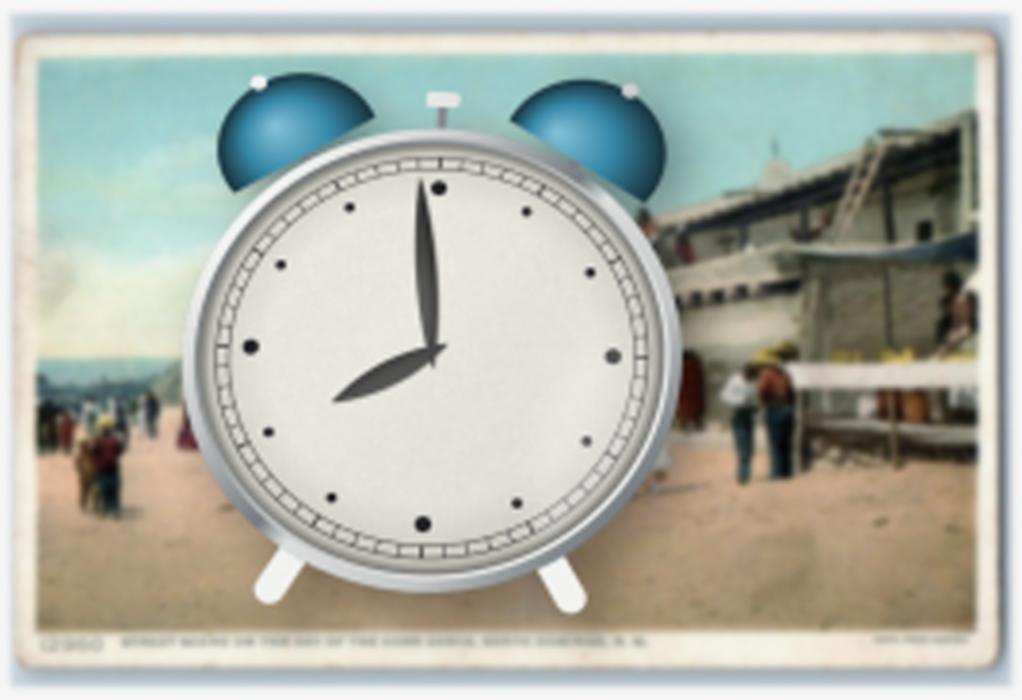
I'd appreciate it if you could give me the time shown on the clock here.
7:59
